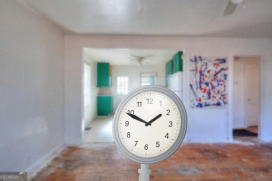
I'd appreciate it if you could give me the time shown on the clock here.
1:49
